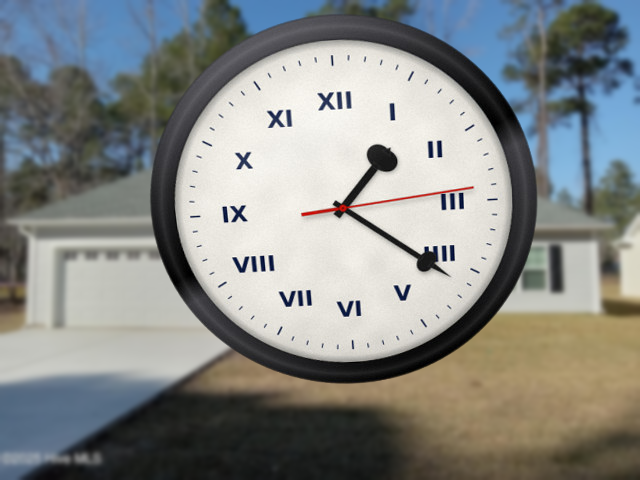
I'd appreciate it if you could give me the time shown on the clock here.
1:21:14
